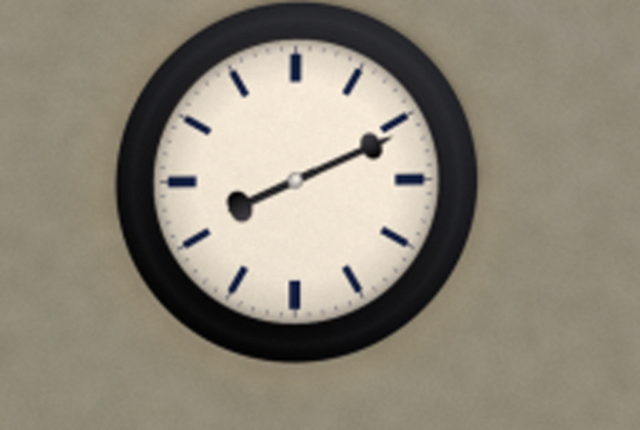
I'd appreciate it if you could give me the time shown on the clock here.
8:11
